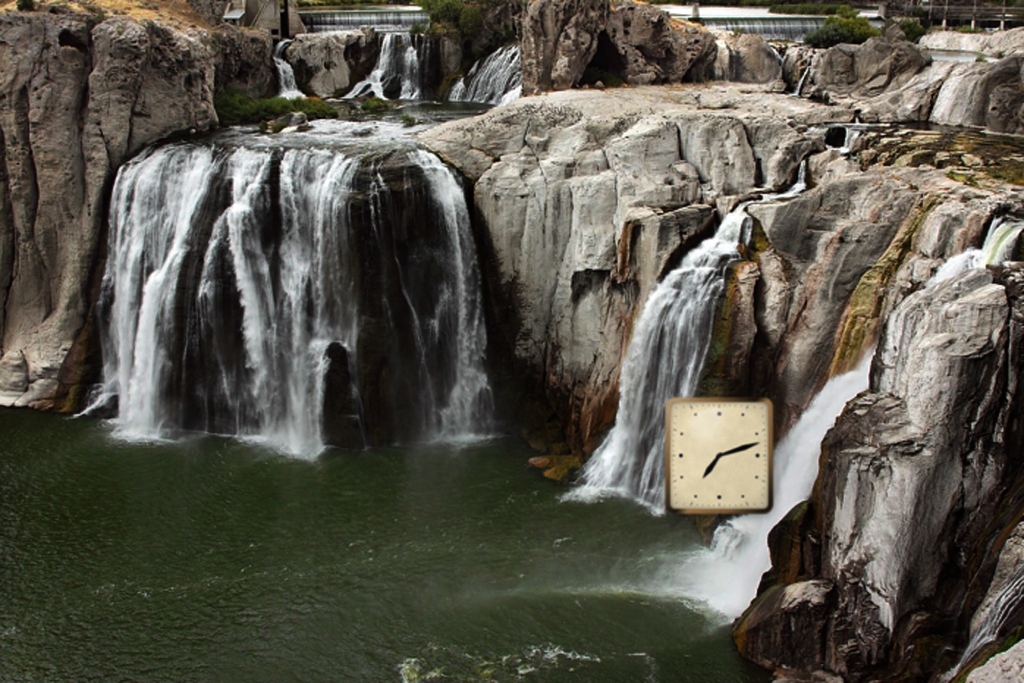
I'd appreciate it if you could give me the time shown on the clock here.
7:12
